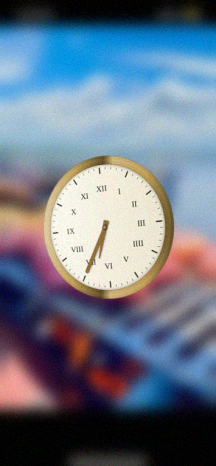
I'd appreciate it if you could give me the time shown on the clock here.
6:35
